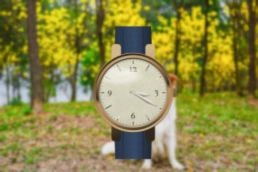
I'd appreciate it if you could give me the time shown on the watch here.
3:20
